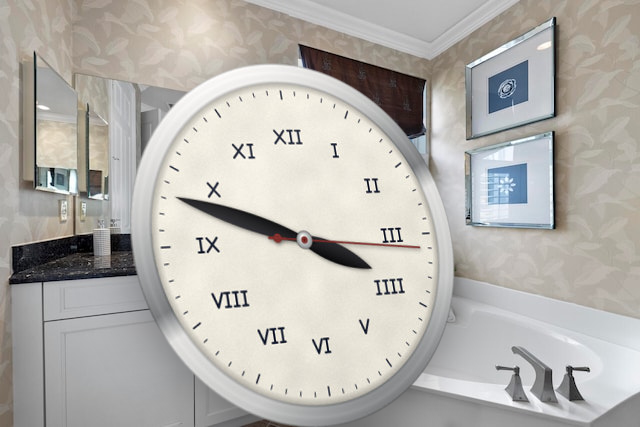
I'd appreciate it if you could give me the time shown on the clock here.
3:48:16
